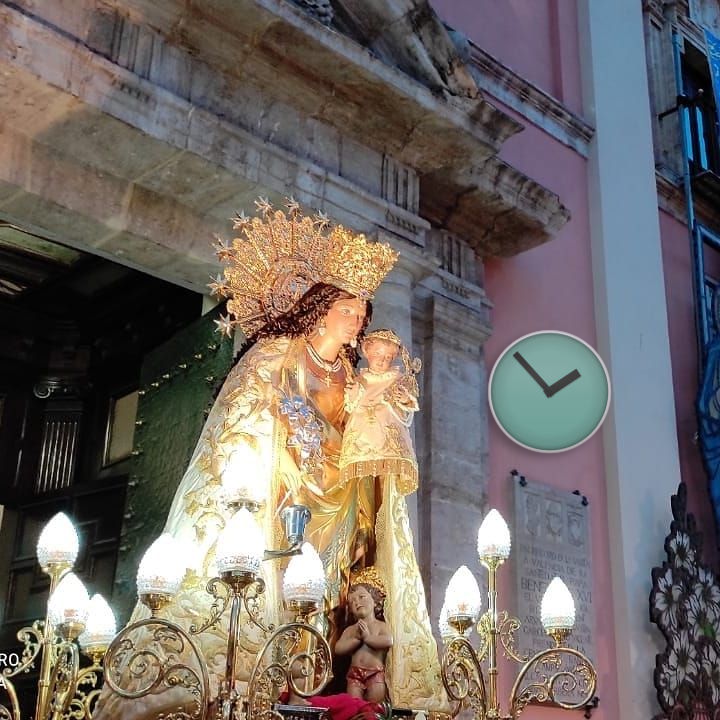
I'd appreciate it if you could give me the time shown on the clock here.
1:53
